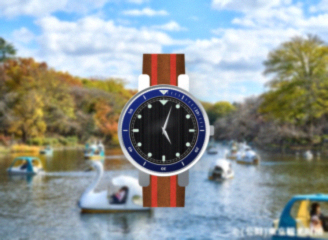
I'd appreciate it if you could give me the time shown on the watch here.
5:03
